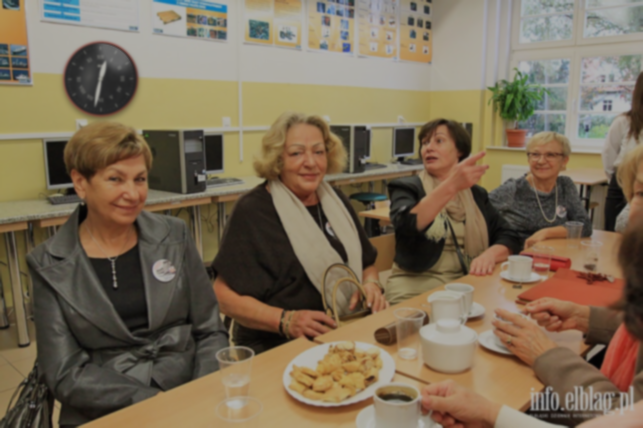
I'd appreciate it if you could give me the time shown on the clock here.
12:32
